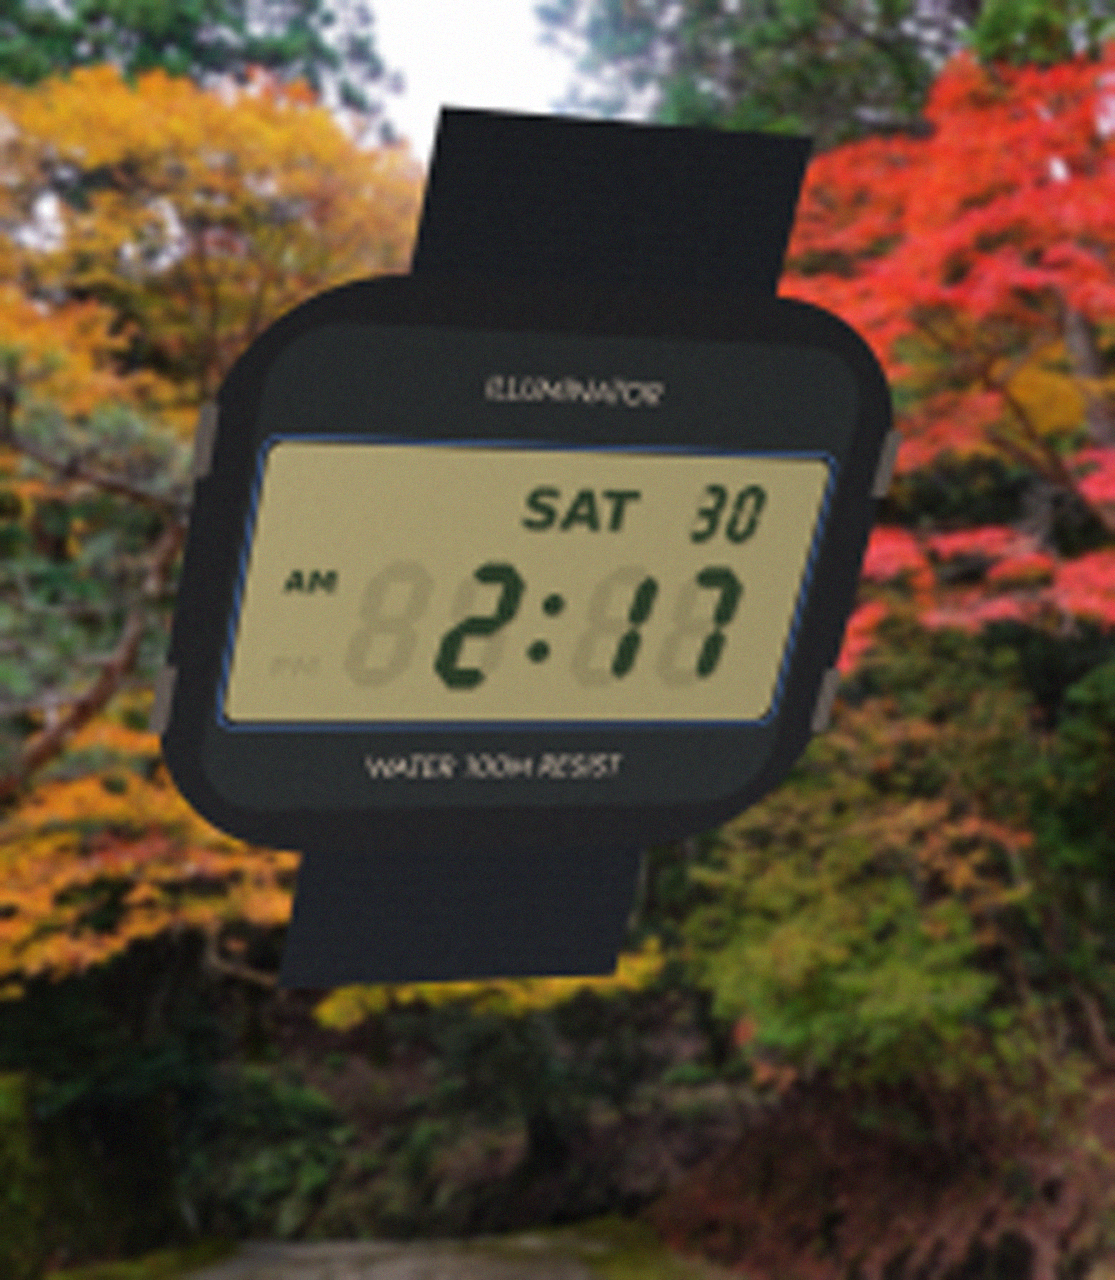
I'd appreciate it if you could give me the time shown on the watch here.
2:17
